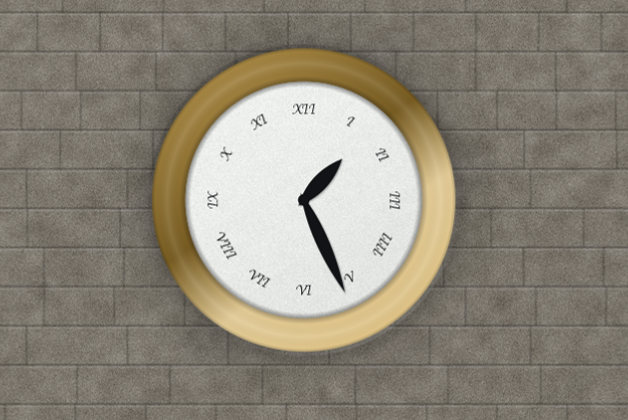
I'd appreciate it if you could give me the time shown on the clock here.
1:26
